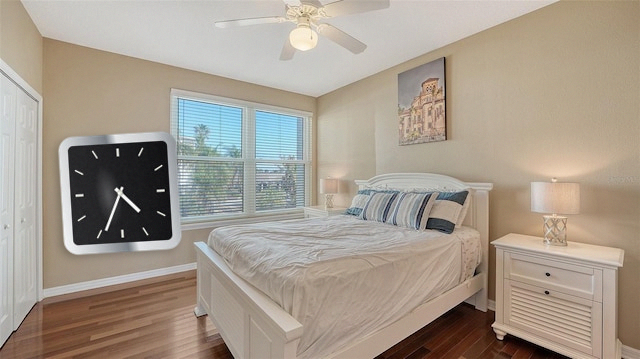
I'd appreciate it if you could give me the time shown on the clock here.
4:34
